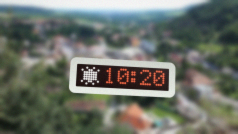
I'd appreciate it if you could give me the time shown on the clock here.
10:20
